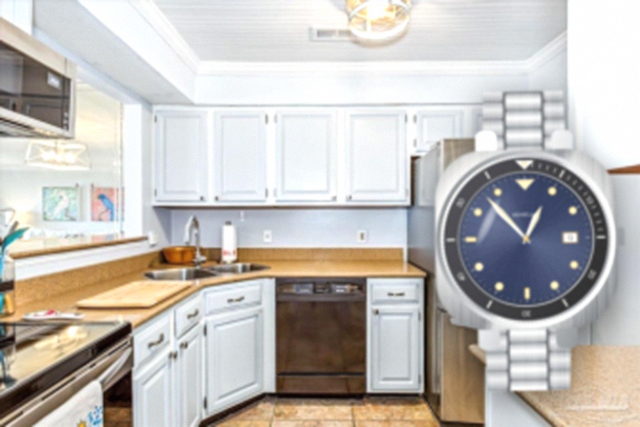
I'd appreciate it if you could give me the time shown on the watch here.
12:53
